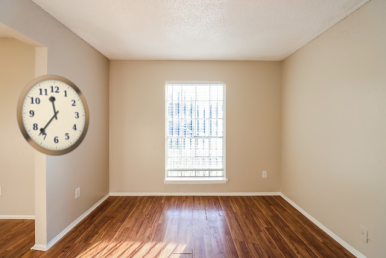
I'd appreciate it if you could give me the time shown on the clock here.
11:37
